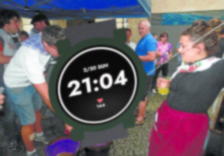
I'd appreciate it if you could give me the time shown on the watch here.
21:04
